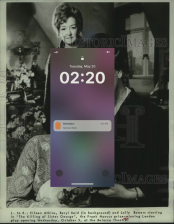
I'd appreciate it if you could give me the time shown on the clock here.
2:20
